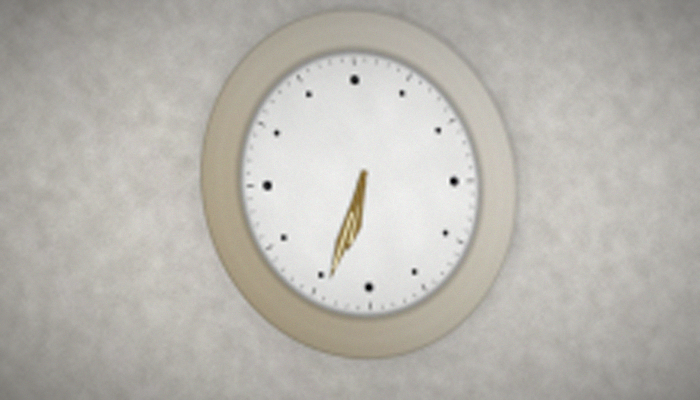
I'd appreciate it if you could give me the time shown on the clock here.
6:34
